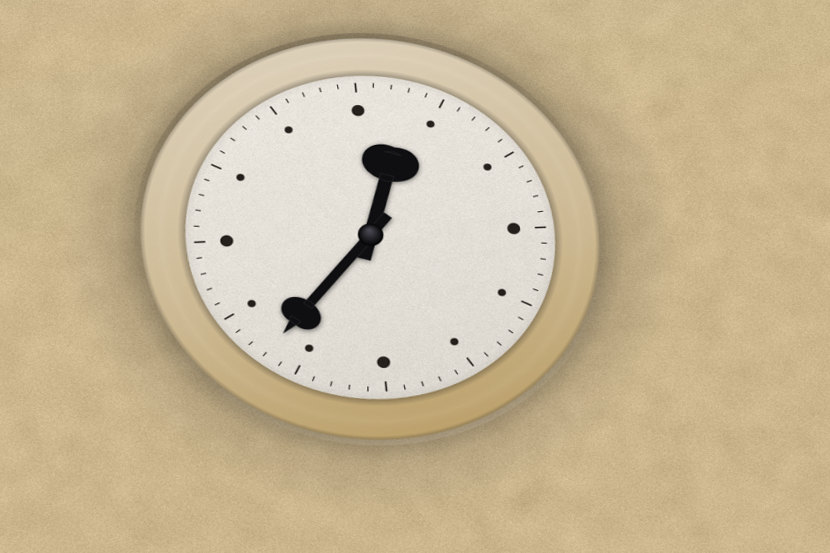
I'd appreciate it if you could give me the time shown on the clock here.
12:37
